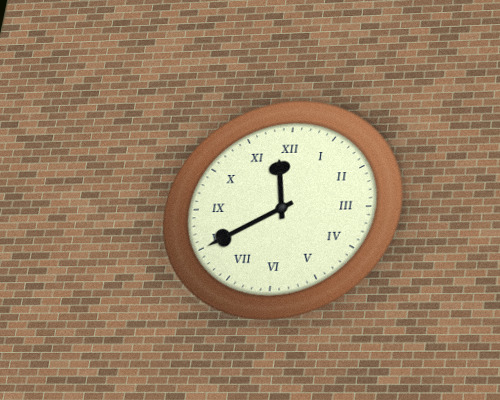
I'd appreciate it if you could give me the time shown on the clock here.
11:40
